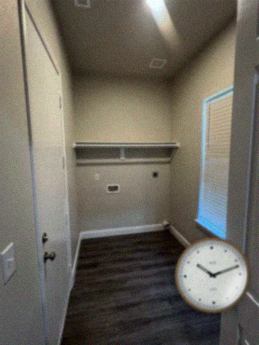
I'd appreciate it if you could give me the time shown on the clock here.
10:12
